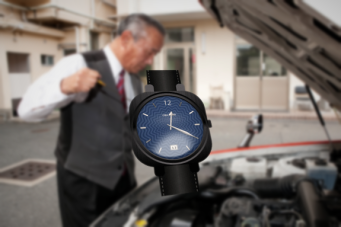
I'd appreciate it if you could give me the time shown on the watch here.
12:20
